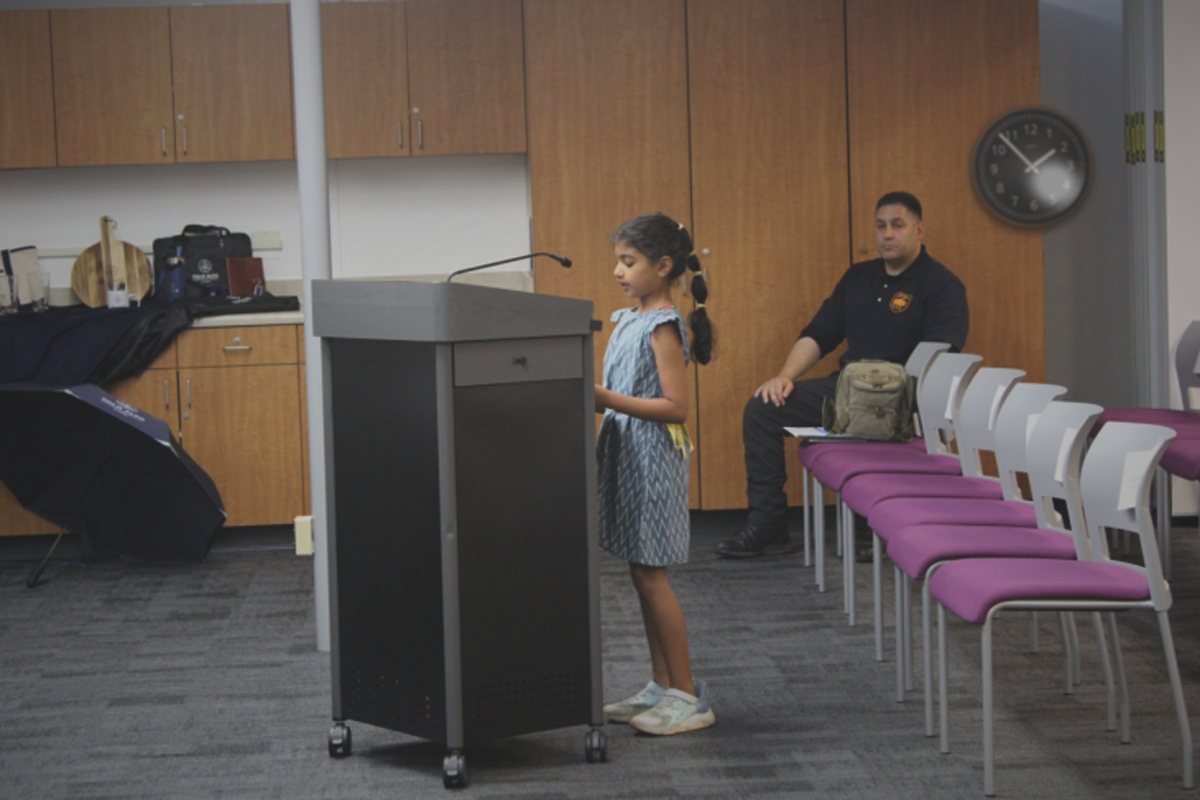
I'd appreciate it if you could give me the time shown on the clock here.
1:53
